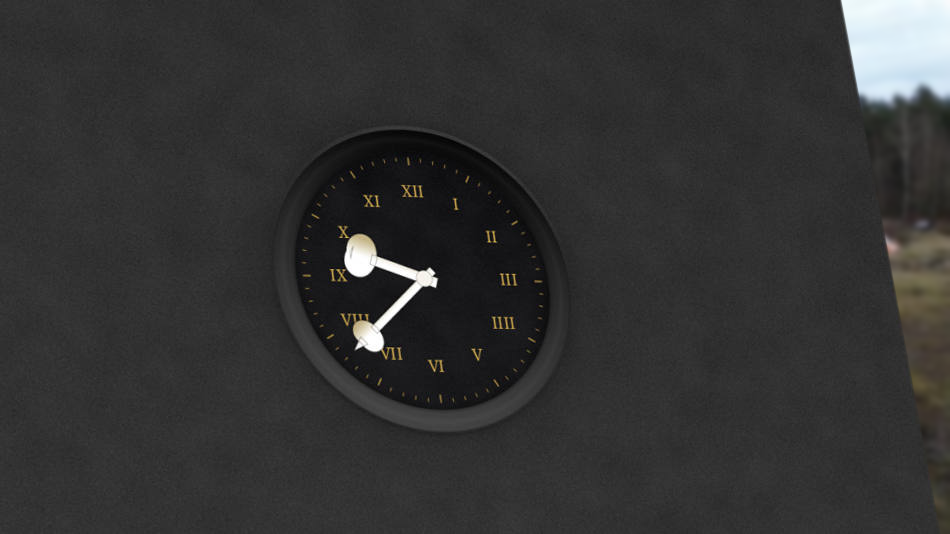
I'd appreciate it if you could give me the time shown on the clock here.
9:38
